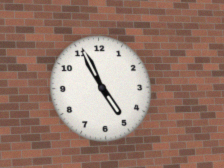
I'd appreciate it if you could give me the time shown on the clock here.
4:56
